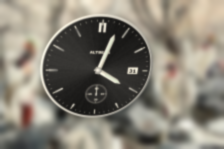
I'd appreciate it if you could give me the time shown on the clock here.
4:03
